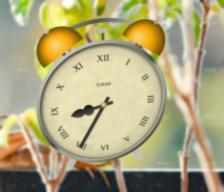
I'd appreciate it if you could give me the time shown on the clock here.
8:35
